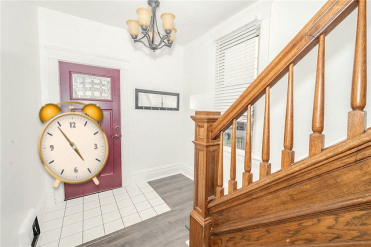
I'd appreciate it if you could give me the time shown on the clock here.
4:54
